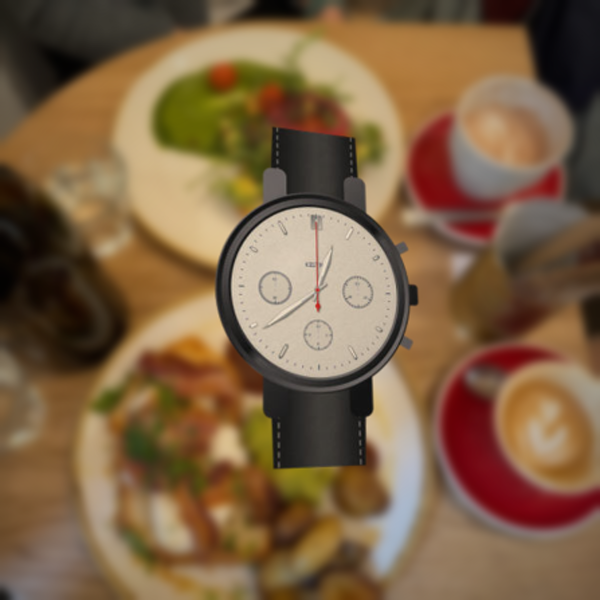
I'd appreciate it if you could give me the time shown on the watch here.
12:39
